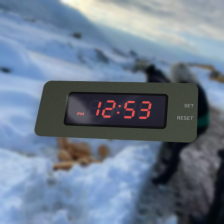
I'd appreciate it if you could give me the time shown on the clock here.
12:53
